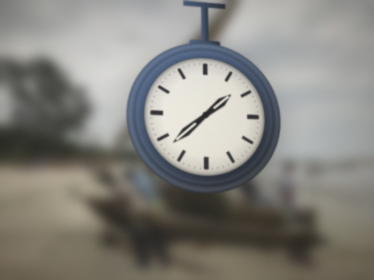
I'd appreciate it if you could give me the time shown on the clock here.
1:38
